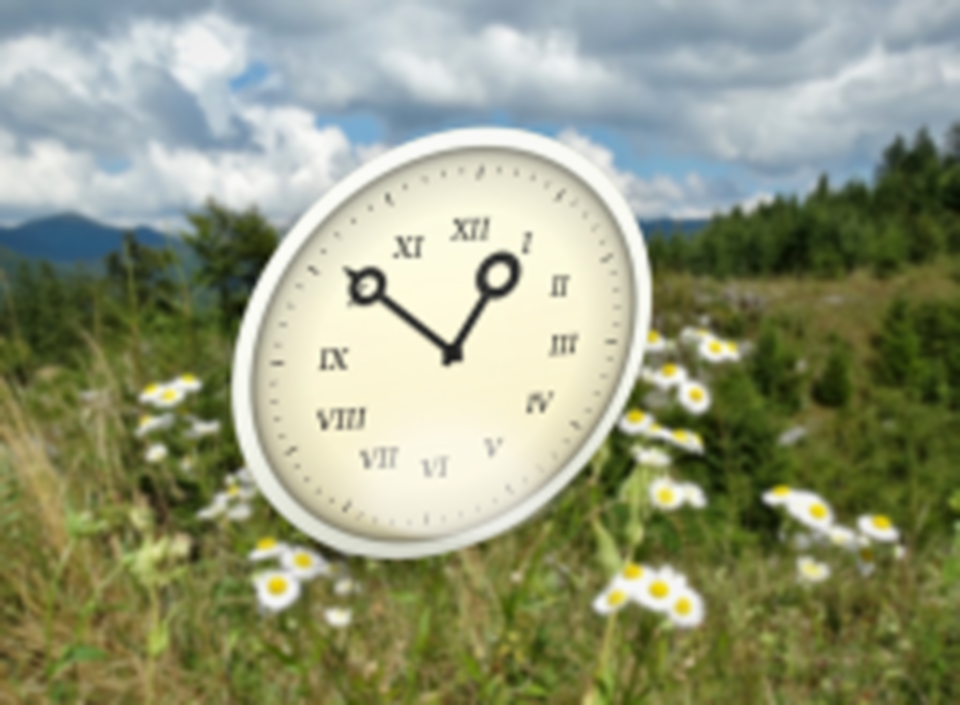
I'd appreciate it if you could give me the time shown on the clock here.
12:51
